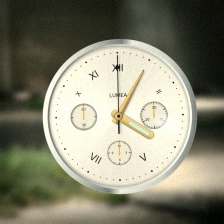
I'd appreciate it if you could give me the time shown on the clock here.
4:05
